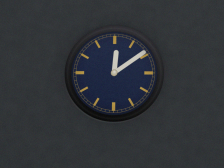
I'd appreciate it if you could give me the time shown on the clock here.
12:09
